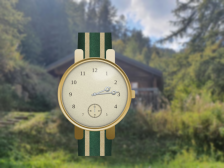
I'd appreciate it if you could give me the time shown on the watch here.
2:14
